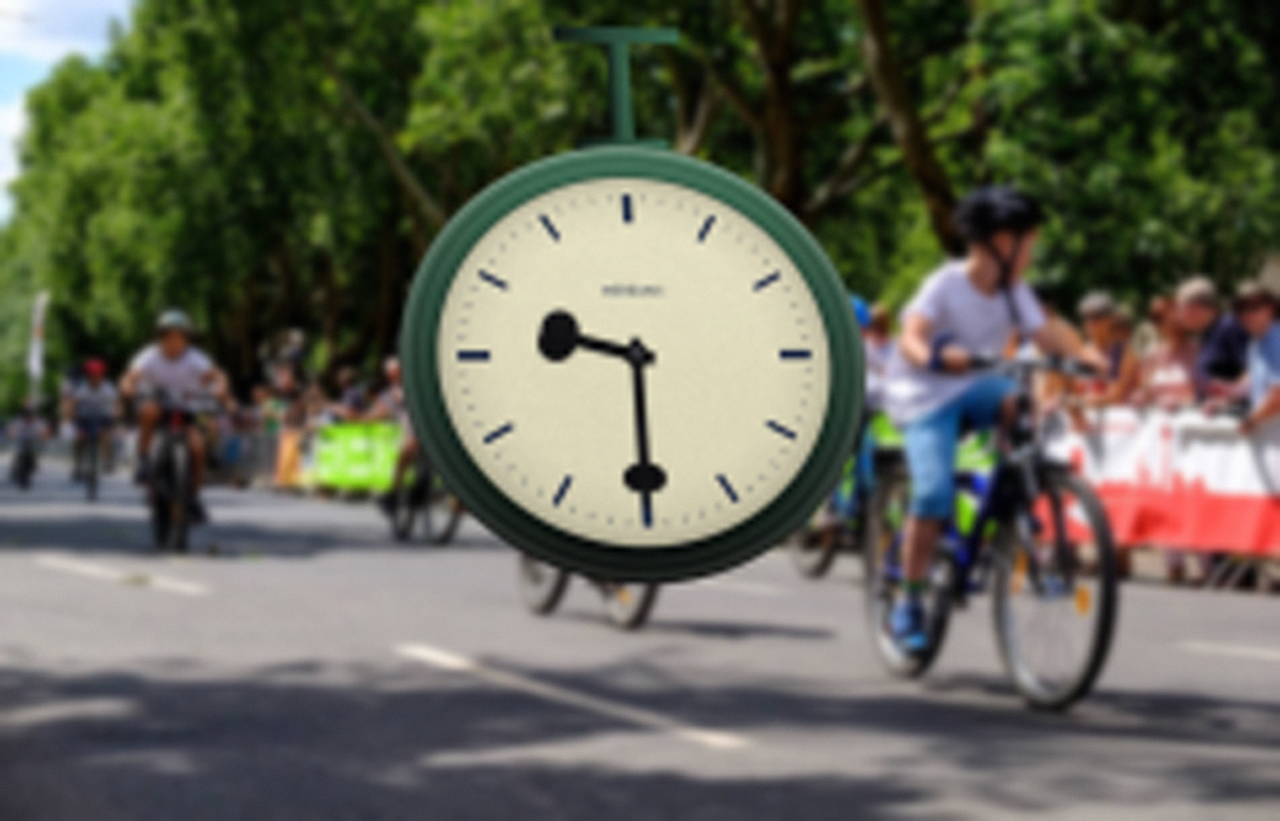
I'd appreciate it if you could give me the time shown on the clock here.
9:30
